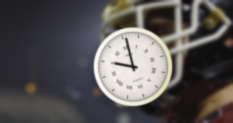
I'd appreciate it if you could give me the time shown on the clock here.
10:01
